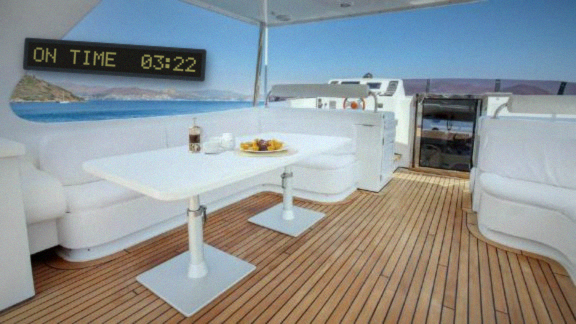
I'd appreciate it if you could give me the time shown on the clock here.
3:22
